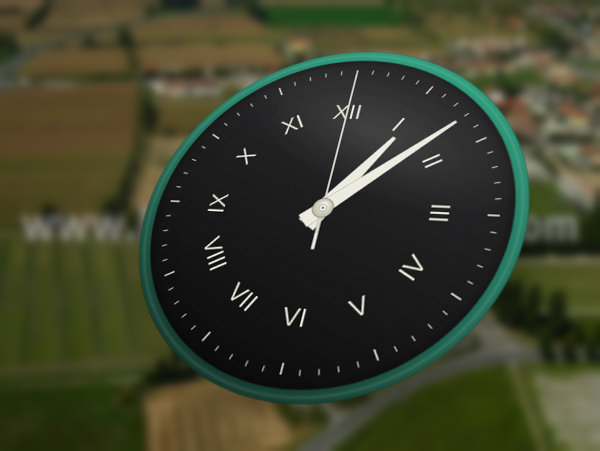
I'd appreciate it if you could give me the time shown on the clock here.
1:08:00
